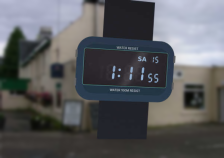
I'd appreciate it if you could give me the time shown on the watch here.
1:11:55
